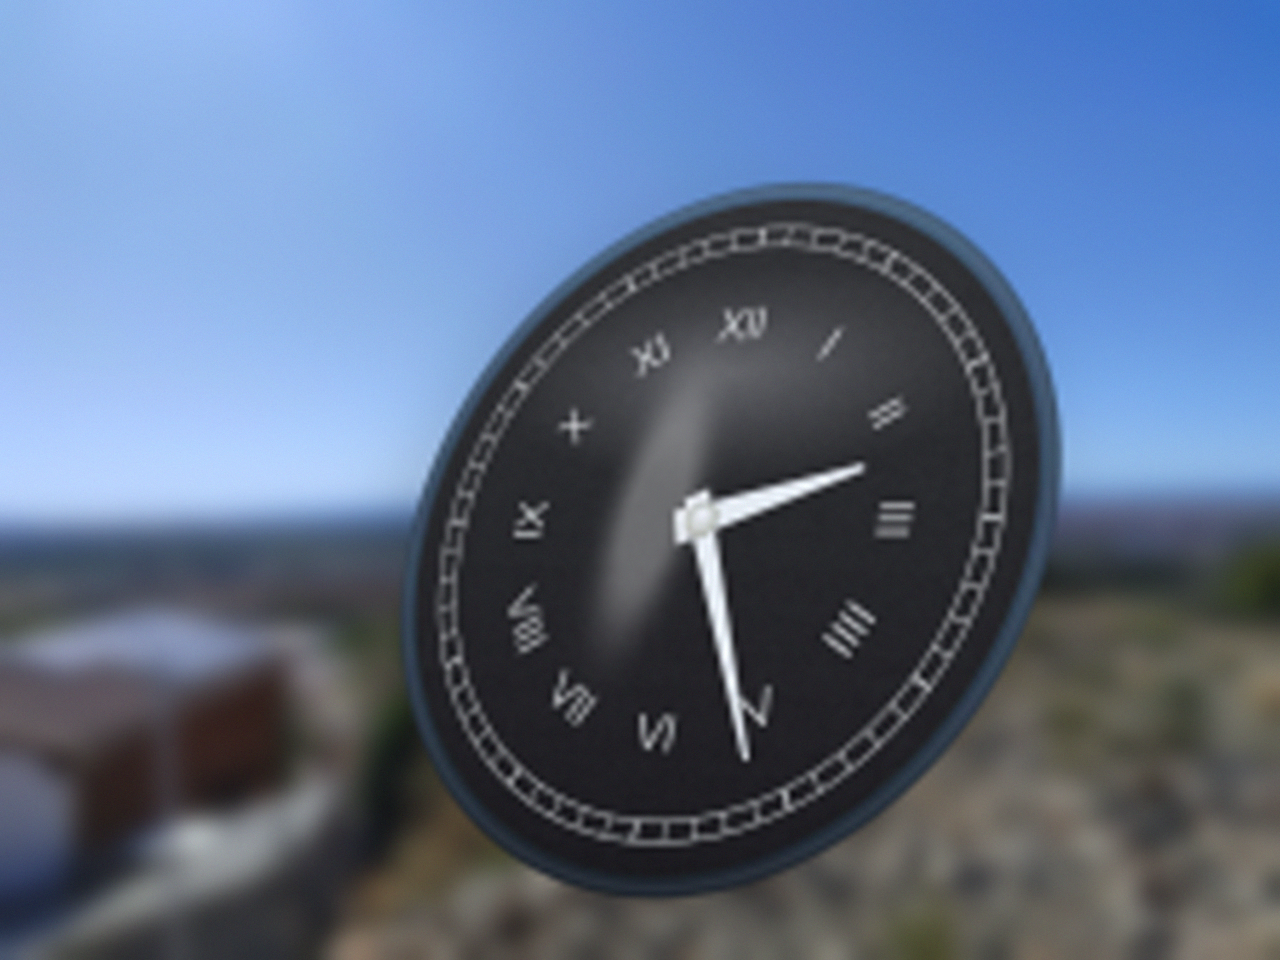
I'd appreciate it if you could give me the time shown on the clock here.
2:26
